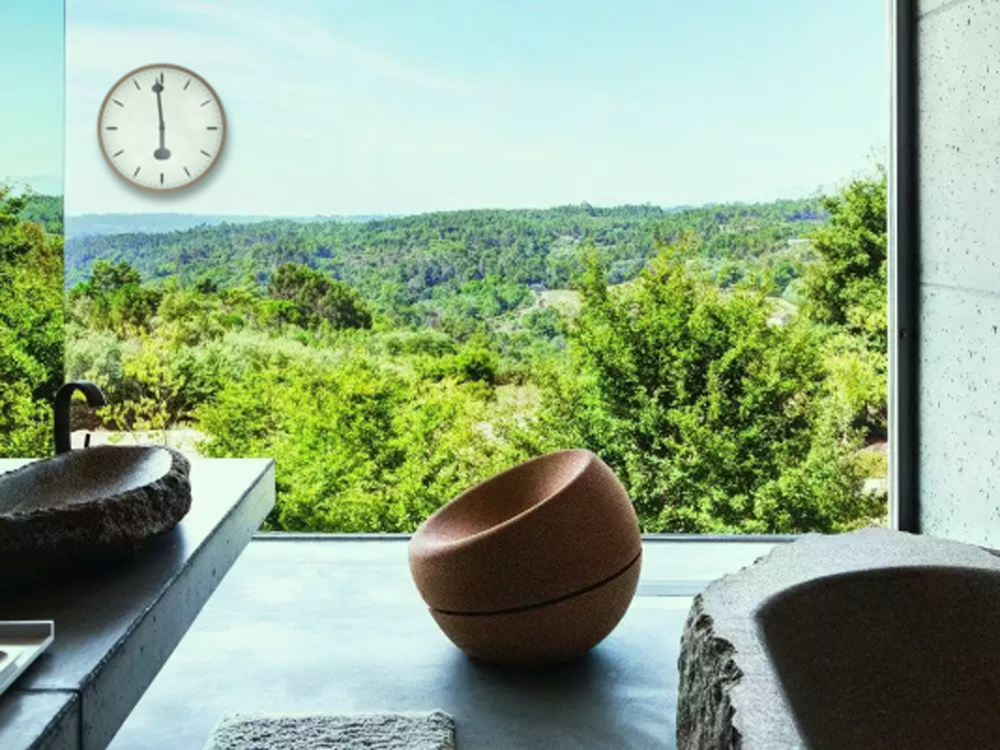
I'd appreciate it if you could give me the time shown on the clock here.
5:59
